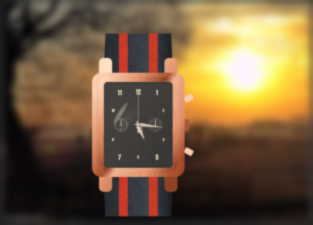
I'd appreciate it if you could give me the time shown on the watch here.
5:16
